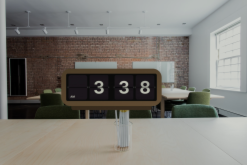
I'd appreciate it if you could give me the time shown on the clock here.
3:38
